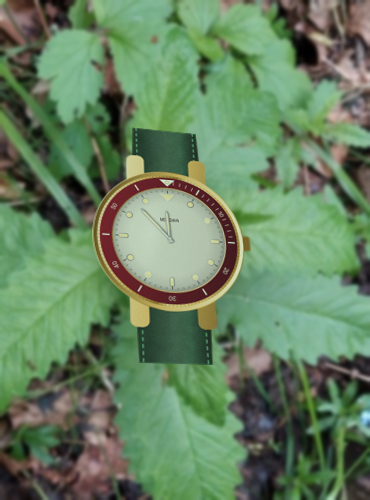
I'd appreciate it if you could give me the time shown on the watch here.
11:53
